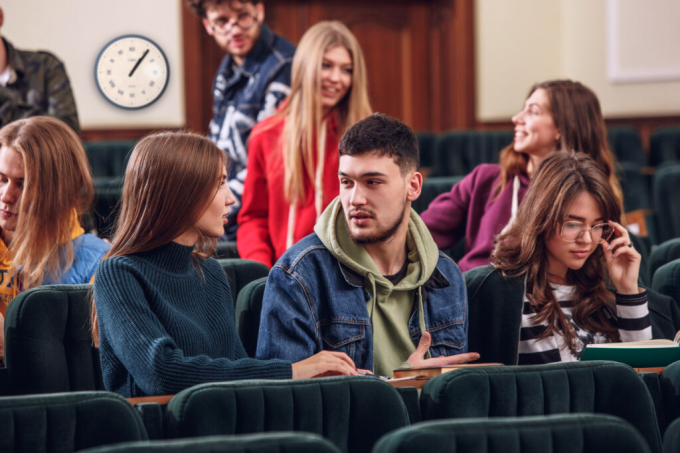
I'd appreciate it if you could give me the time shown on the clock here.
1:06
